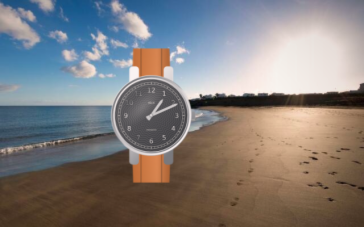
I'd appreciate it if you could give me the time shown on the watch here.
1:11
